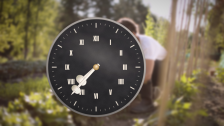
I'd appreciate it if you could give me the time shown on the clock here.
7:37
